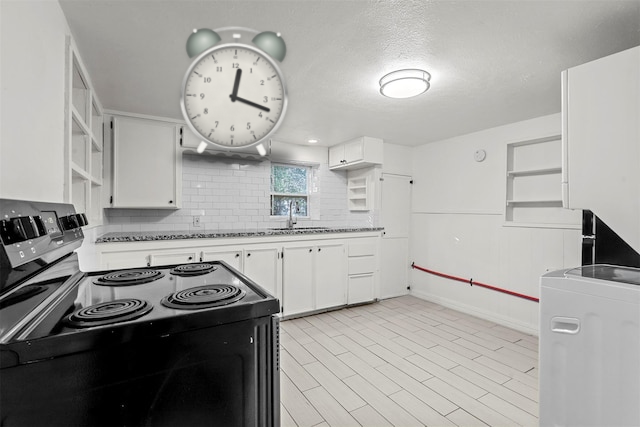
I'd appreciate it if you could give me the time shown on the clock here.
12:18
